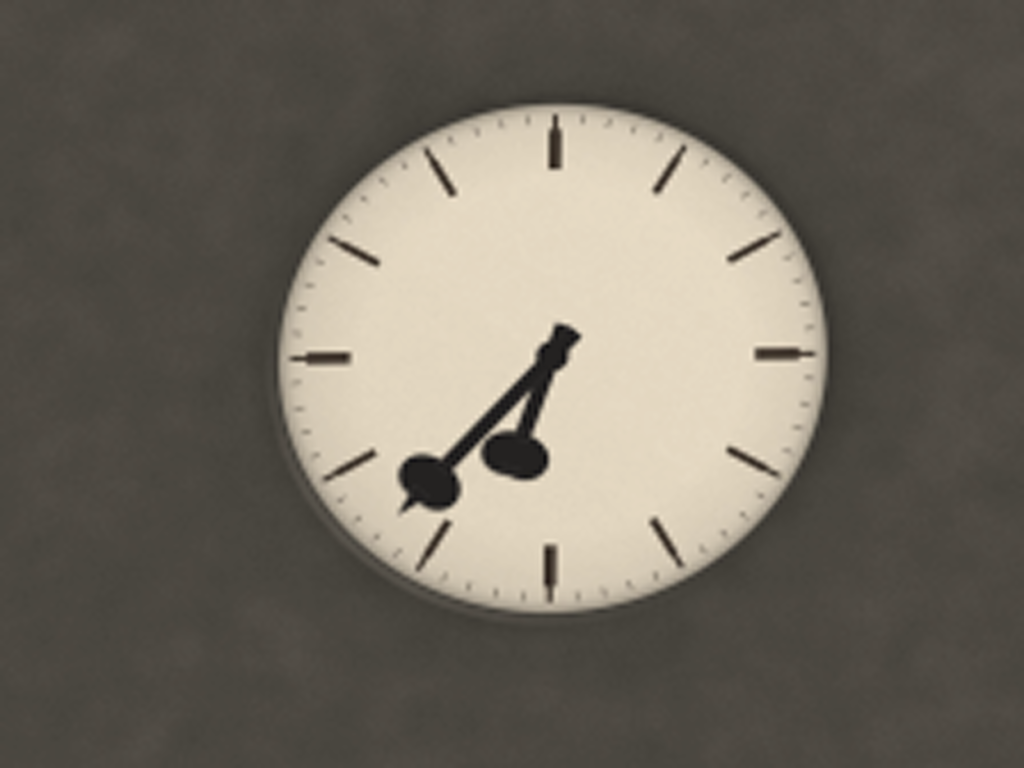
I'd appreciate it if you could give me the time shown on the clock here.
6:37
